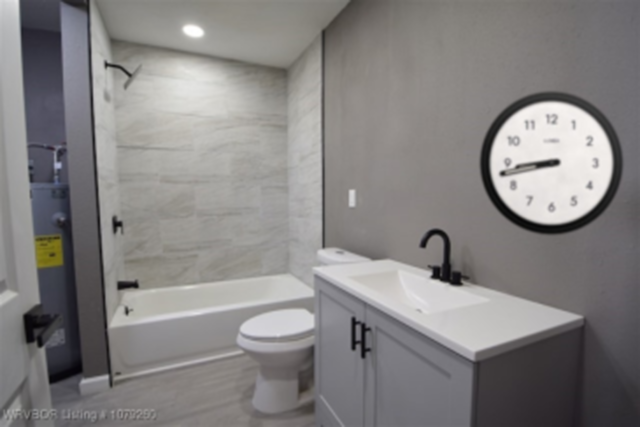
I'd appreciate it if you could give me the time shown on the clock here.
8:43
